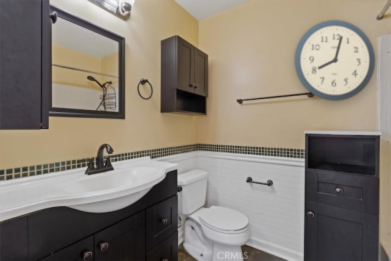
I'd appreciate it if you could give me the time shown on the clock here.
8:02
